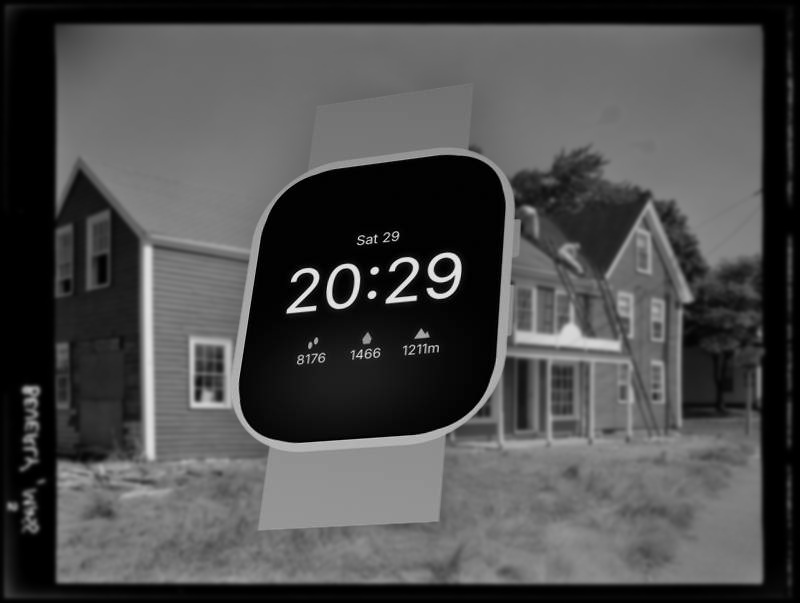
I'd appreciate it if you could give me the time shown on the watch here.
20:29
